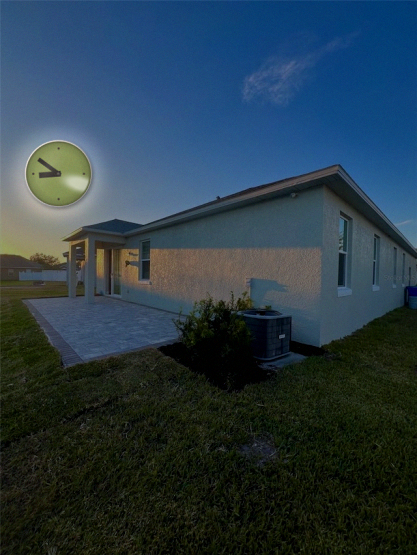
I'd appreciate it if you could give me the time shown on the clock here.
8:51
